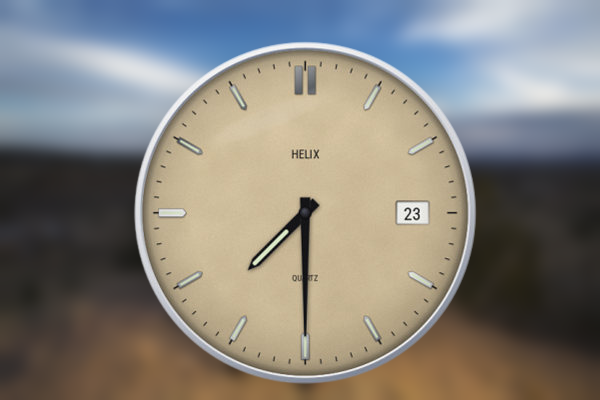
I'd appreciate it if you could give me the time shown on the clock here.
7:30
